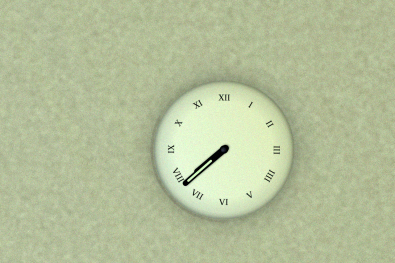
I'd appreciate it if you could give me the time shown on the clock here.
7:38
